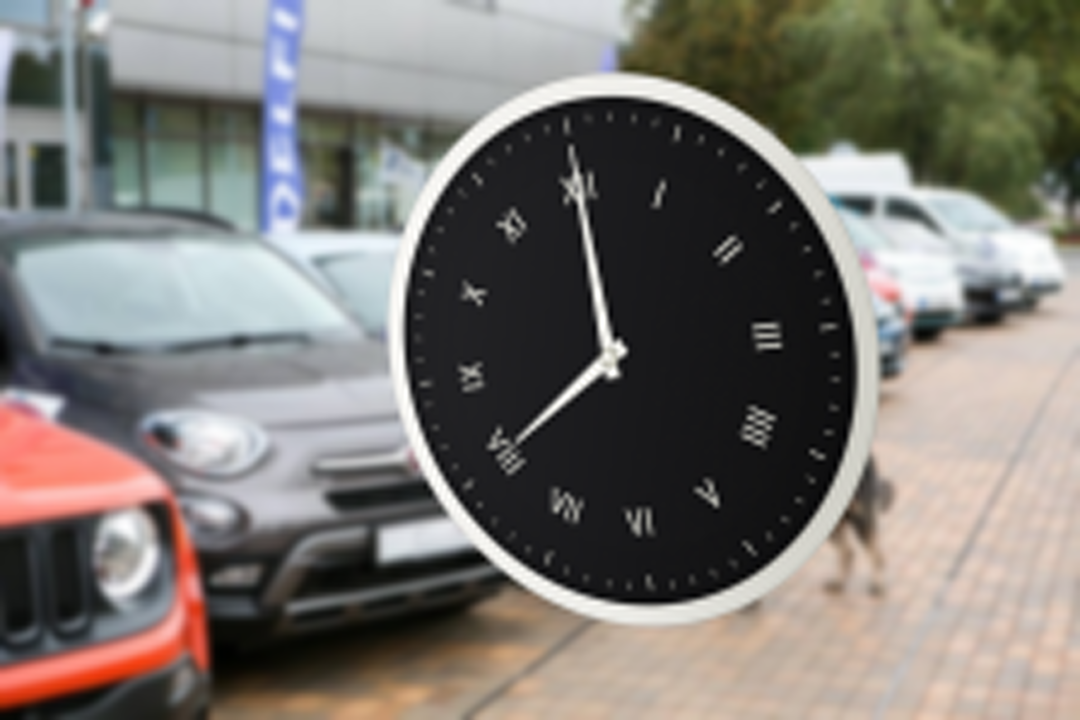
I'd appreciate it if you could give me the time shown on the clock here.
8:00
